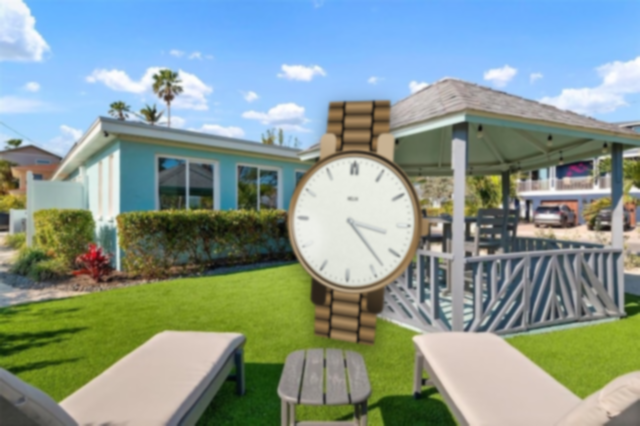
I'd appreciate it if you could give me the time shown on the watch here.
3:23
